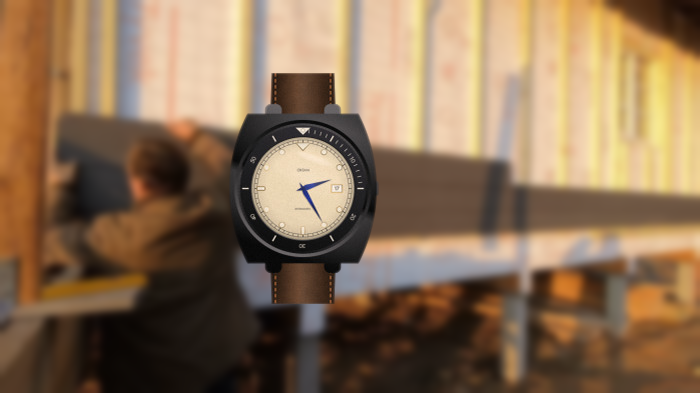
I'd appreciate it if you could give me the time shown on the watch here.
2:25
